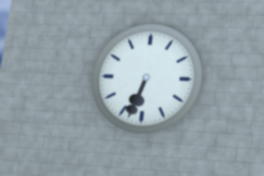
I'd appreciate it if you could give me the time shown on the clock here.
6:33
